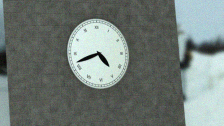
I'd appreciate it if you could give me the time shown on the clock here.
4:42
